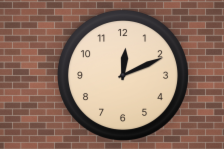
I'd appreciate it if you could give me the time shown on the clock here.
12:11
